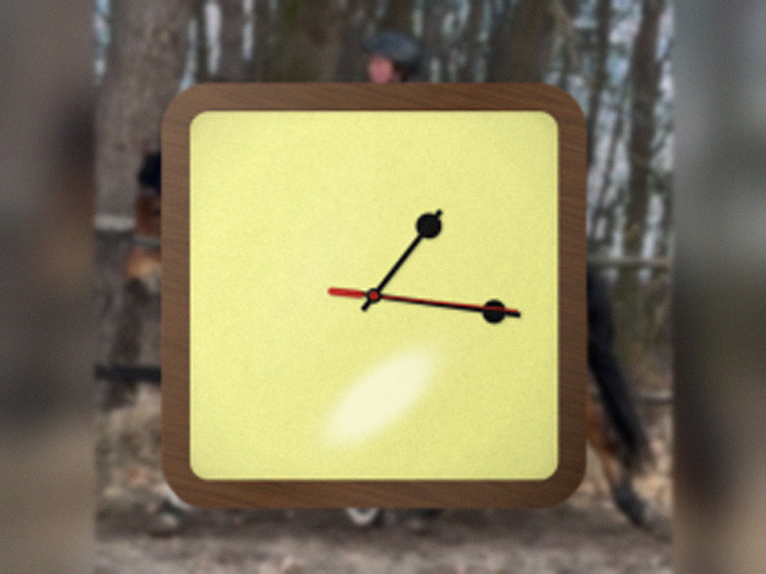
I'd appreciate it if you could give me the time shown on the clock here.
1:16:16
